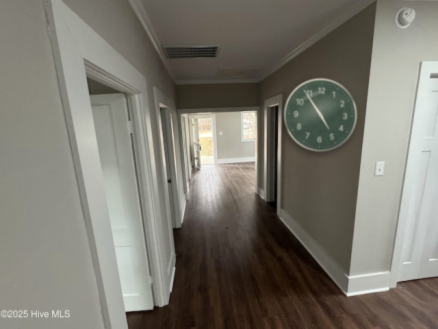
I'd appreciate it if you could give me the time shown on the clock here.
4:54
